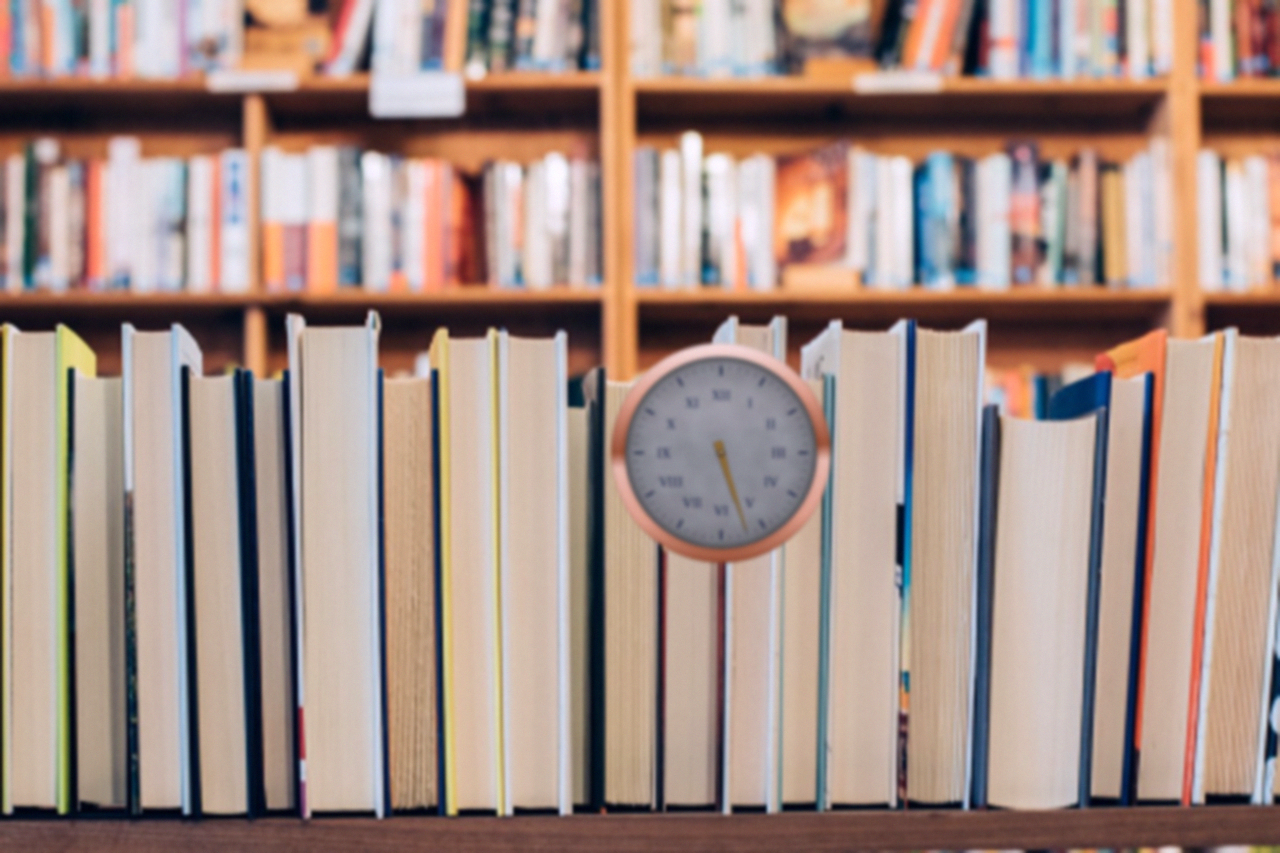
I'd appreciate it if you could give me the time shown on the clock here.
5:27
